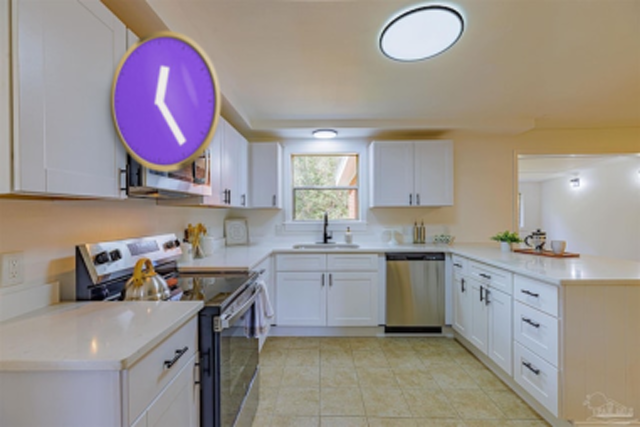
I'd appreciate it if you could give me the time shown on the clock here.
12:24
